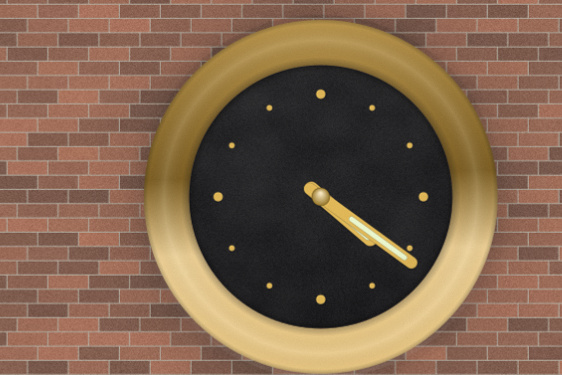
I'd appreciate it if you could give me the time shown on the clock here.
4:21
